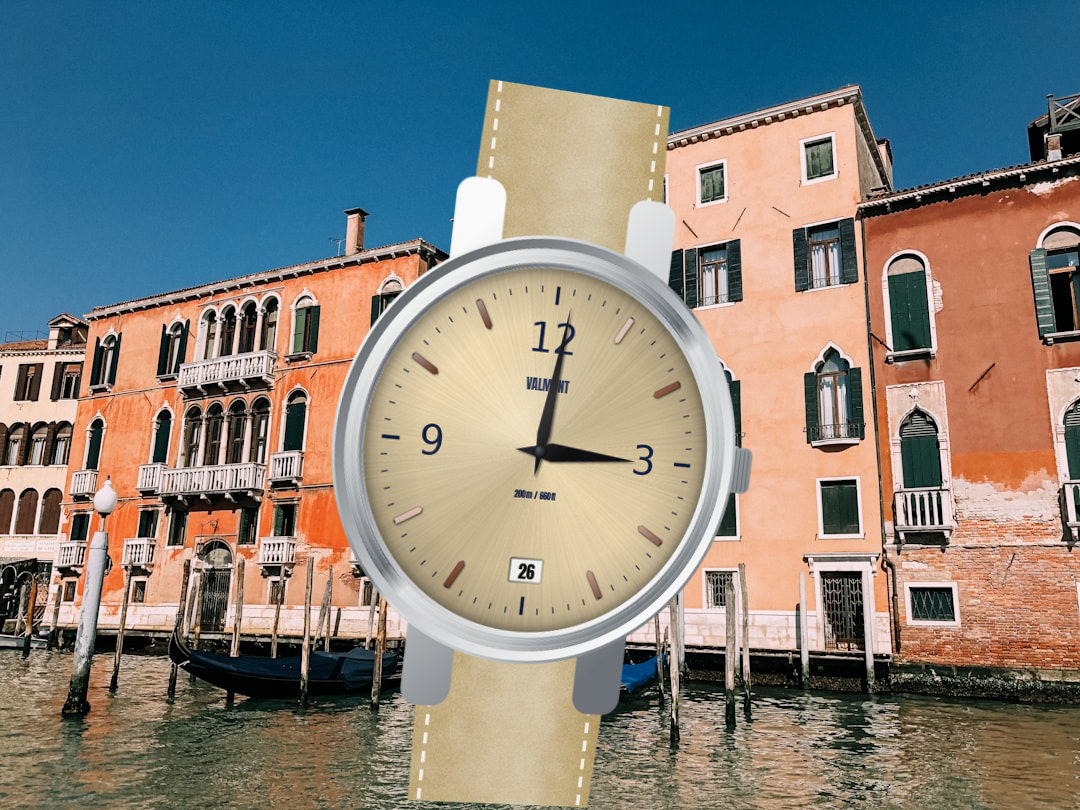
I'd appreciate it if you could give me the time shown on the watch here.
3:01
